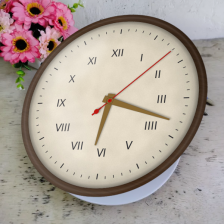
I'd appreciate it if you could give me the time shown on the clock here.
6:18:08
